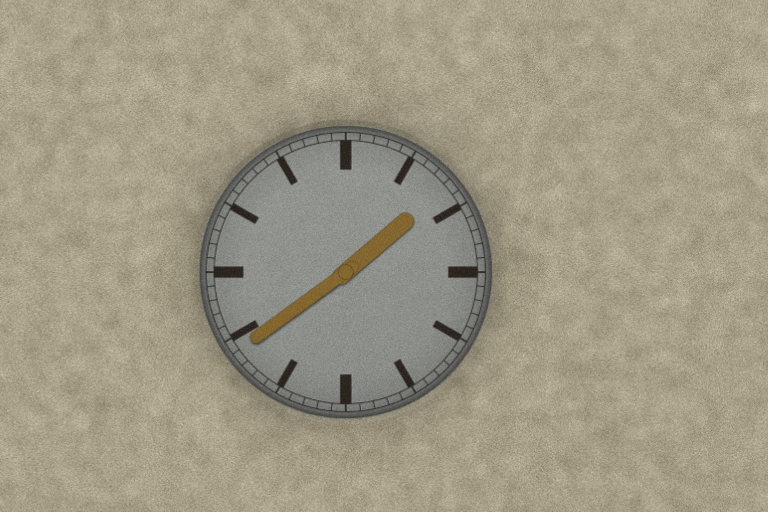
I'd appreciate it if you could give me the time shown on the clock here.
1:39
